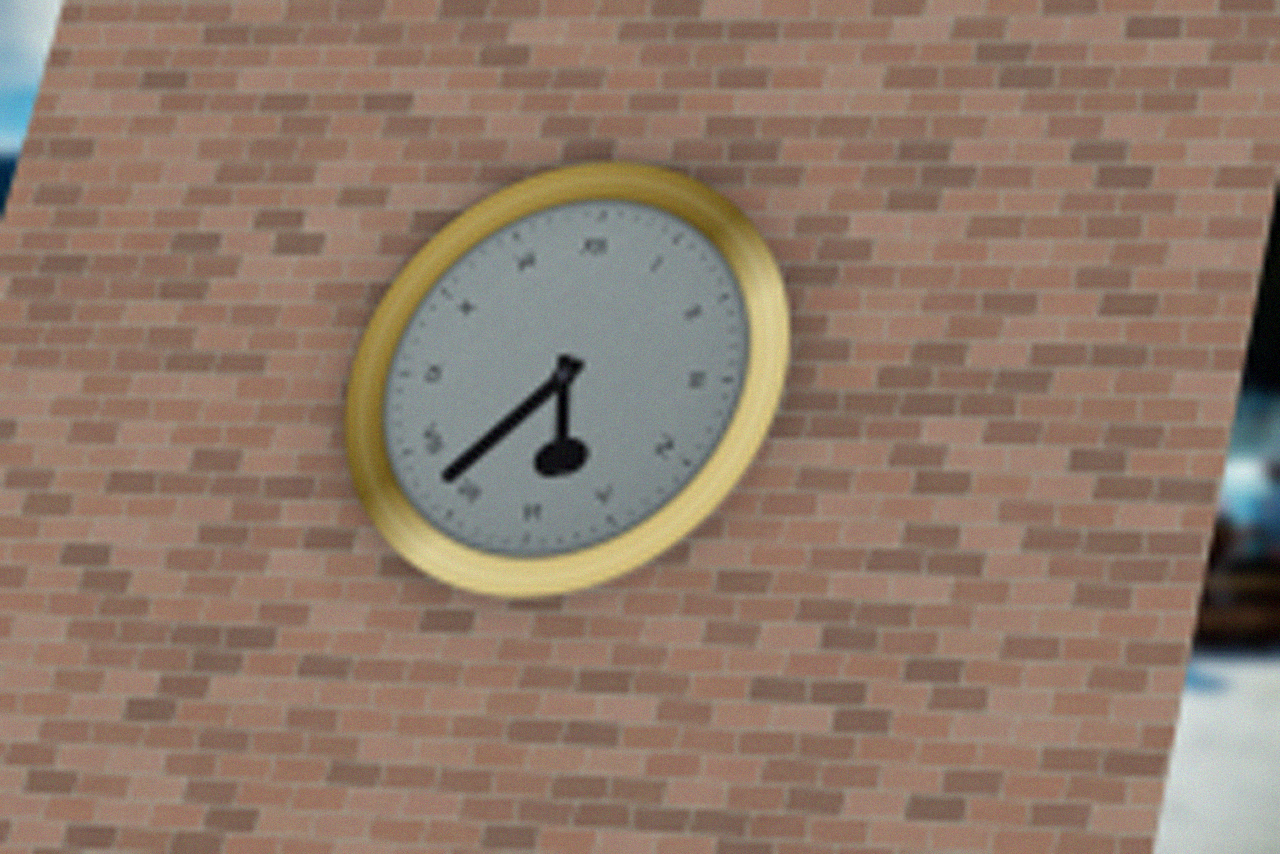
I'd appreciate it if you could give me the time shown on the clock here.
5:37
